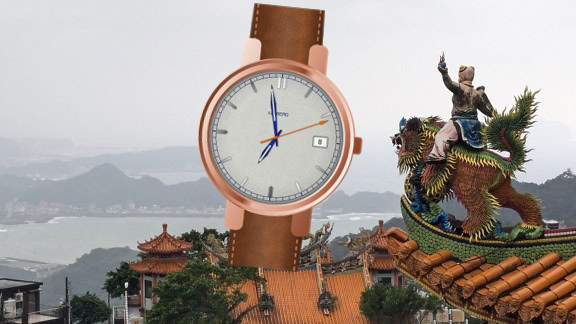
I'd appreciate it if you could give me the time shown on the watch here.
6:58:11
